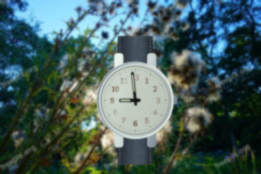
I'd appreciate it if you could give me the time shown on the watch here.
8:59
